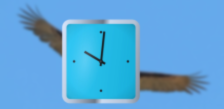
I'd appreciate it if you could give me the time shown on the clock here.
10:01
